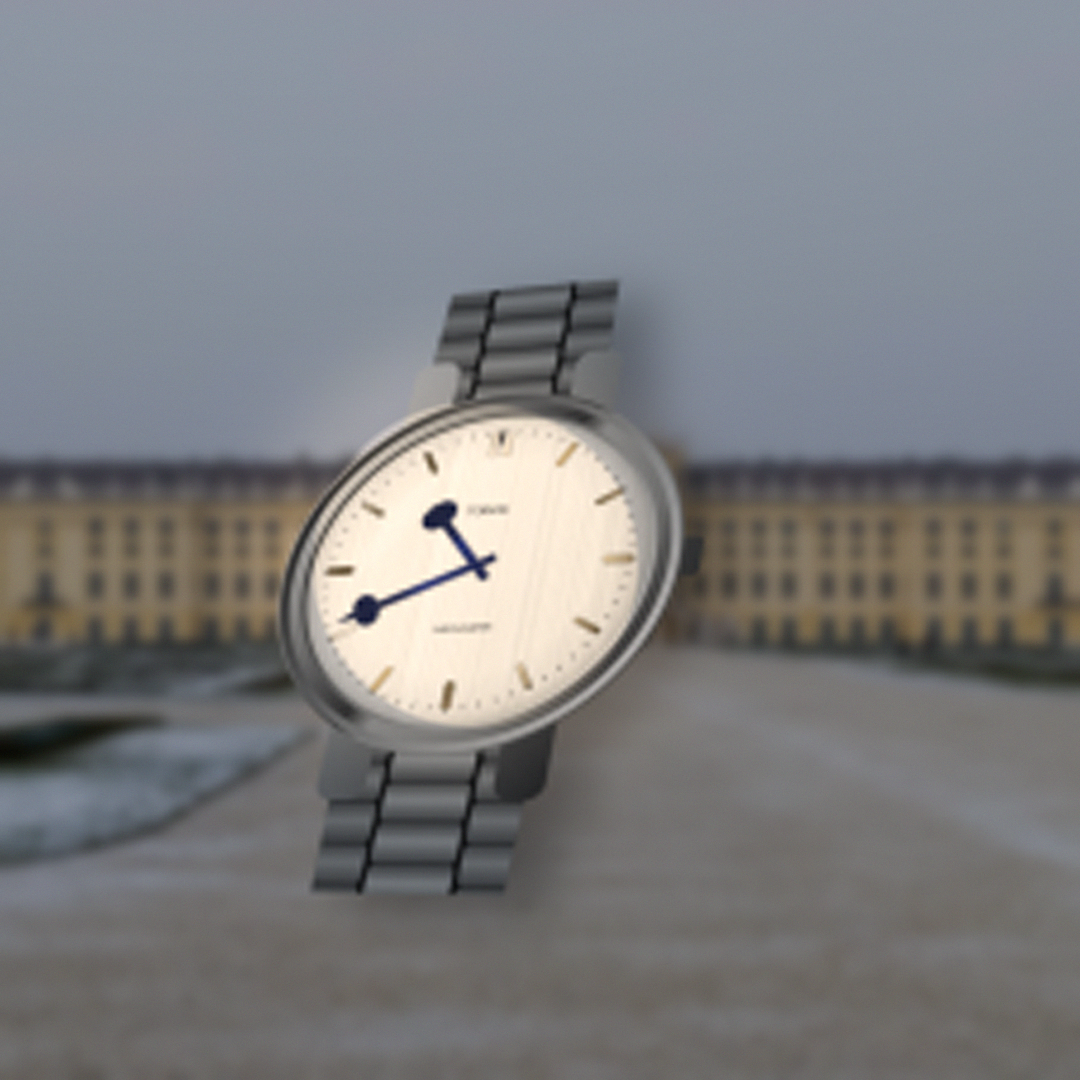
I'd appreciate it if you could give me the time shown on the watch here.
10:41
